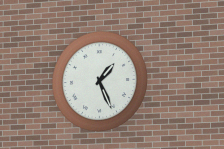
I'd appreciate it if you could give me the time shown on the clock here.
1:26
